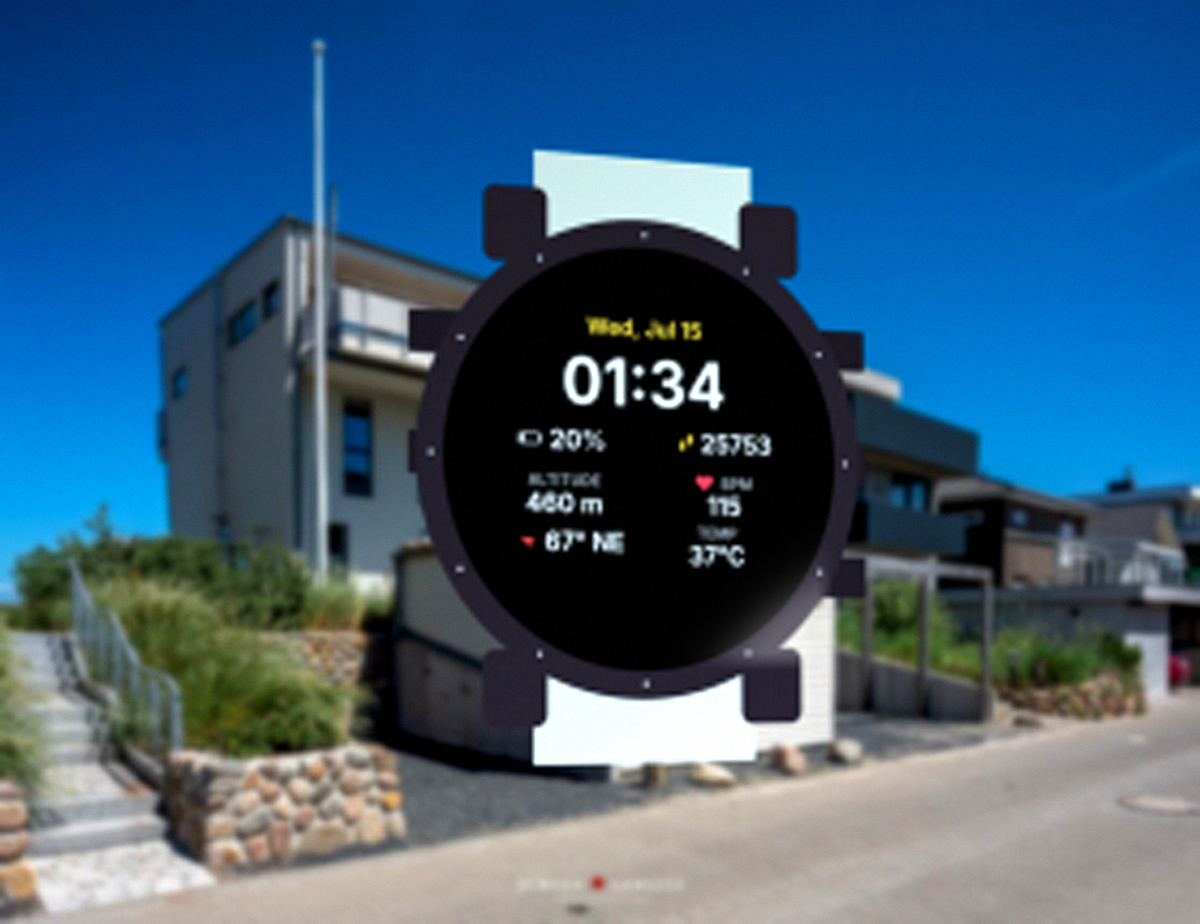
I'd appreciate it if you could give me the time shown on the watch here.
1:34
